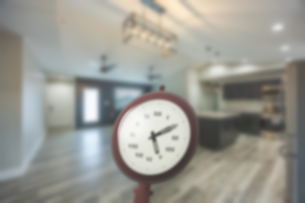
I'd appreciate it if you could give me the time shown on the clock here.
5:10
